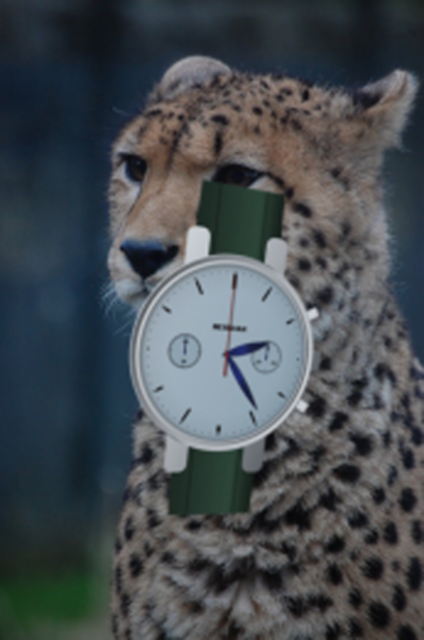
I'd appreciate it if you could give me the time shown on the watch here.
2:24
